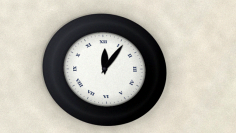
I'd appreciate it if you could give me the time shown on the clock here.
12:06
